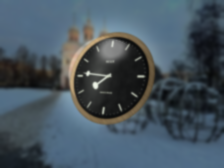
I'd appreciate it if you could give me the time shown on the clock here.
7:46
